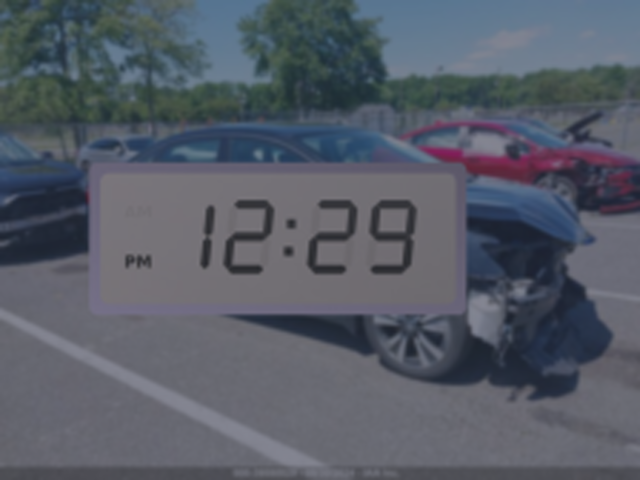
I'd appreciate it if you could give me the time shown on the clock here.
12:29
